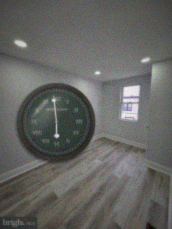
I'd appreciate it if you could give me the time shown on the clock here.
5:59
